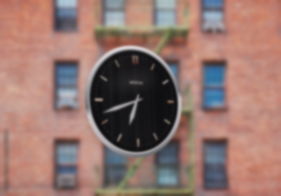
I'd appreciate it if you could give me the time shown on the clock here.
6:42
